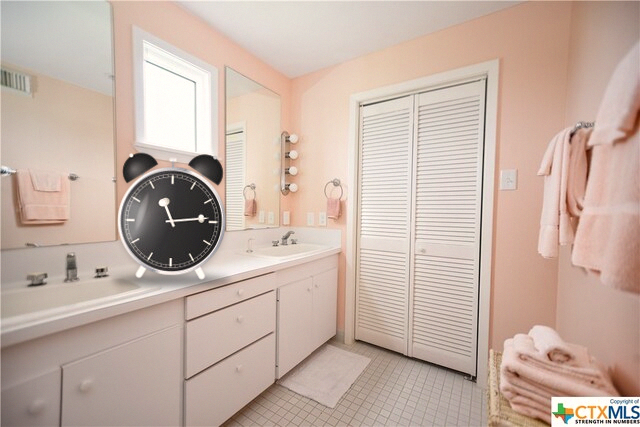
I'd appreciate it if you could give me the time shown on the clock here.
11:14
